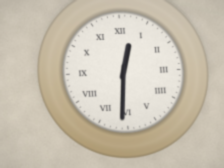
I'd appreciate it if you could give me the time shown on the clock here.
12:31
